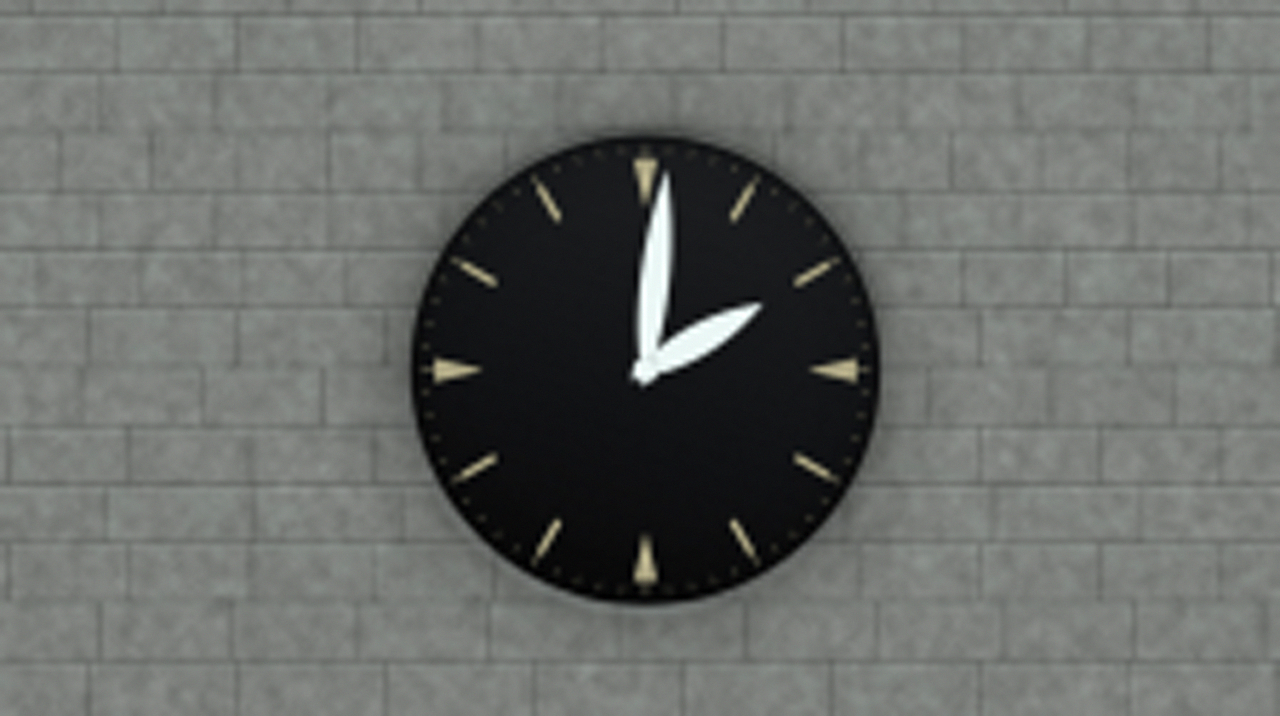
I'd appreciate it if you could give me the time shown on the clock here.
2:01
